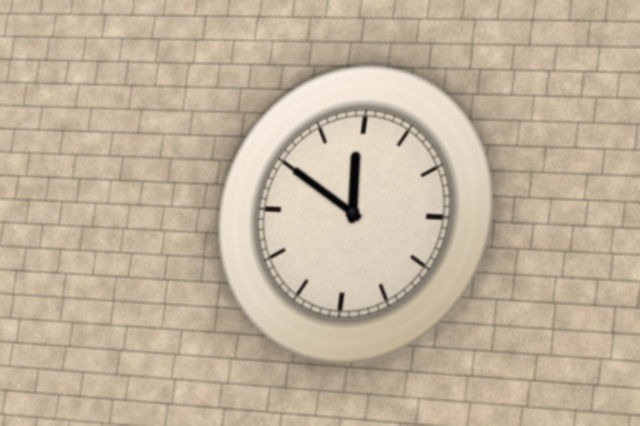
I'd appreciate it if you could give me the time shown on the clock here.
11:50
